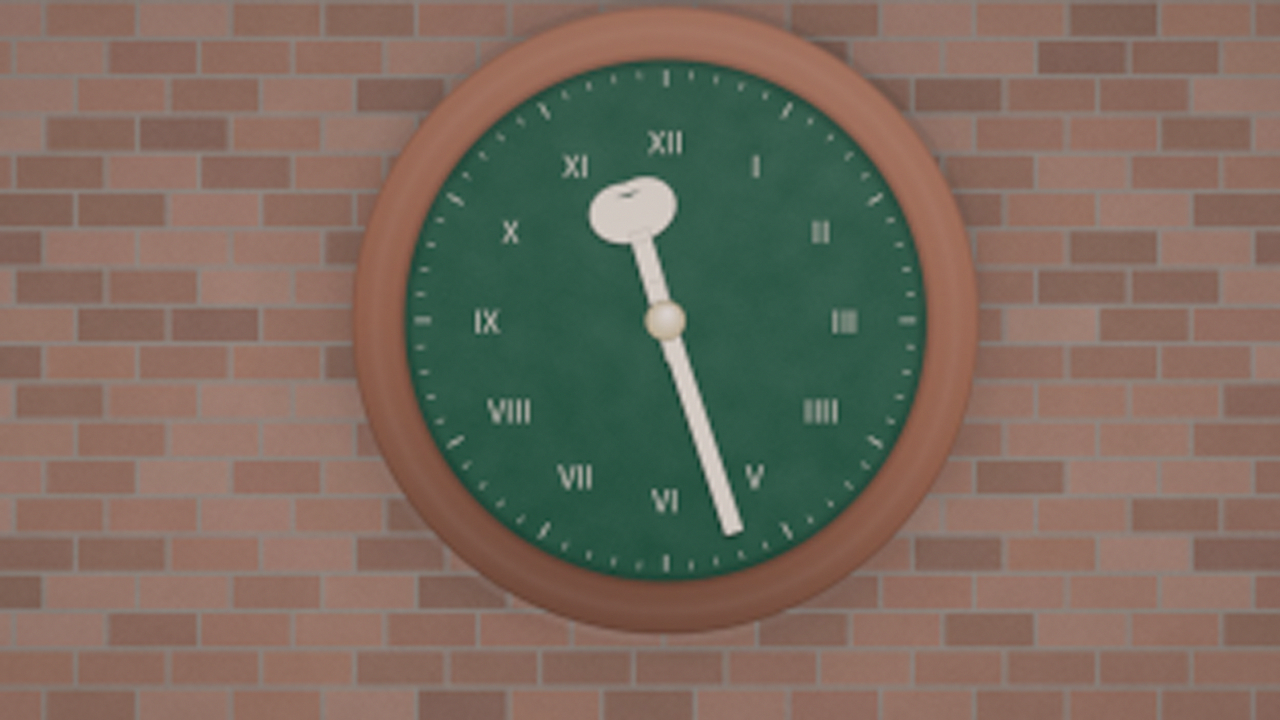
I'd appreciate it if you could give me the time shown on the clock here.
11:27
